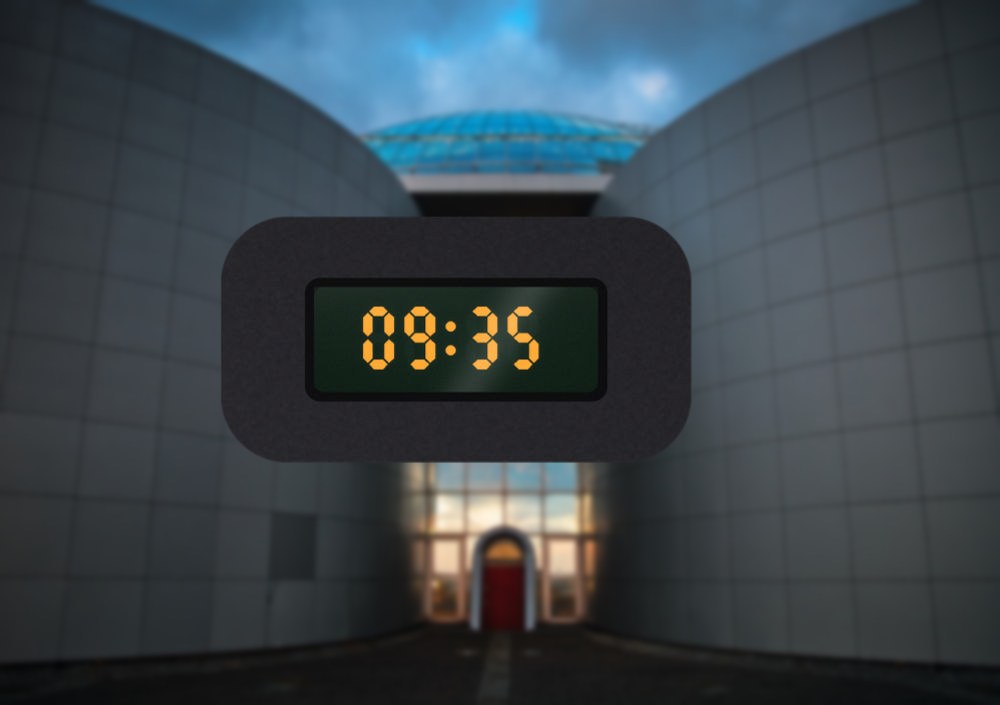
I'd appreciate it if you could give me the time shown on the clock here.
9:35
